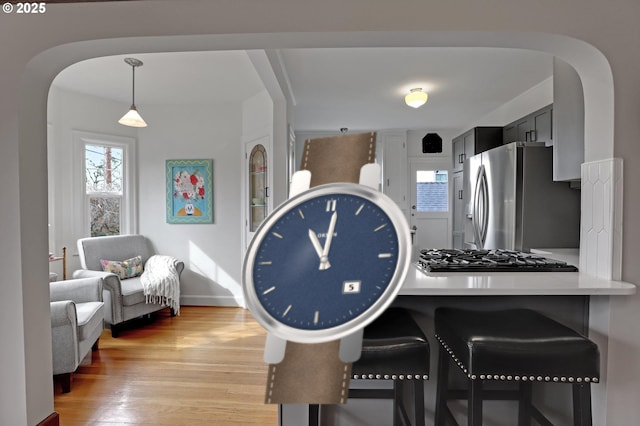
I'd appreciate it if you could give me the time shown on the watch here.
11:01
